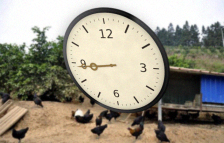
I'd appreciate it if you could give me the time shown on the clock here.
8:44
